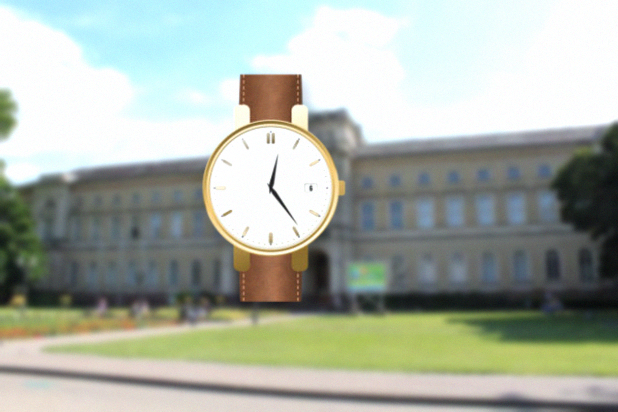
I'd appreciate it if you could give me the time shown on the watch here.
12:24
